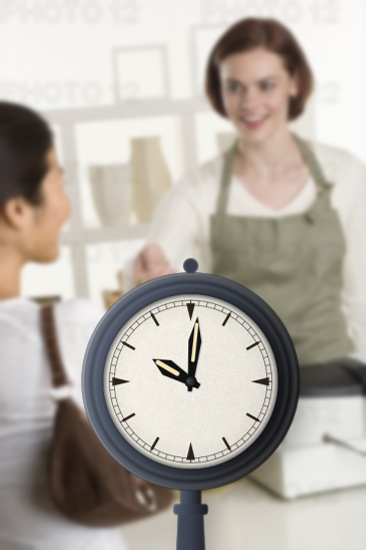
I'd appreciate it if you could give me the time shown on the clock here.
10:01
